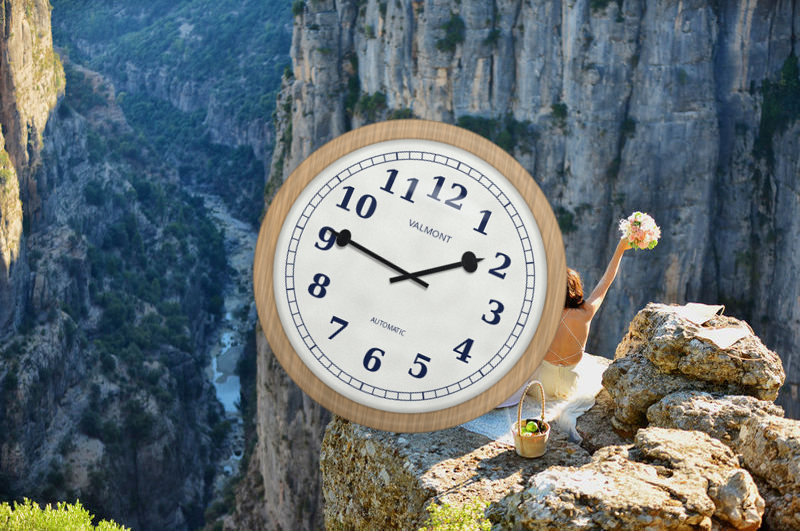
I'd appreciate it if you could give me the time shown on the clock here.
1:46
